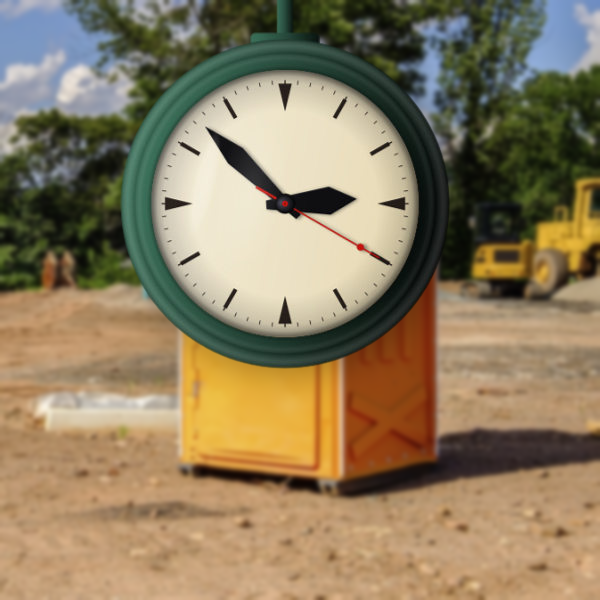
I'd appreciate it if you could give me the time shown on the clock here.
2:52:20
